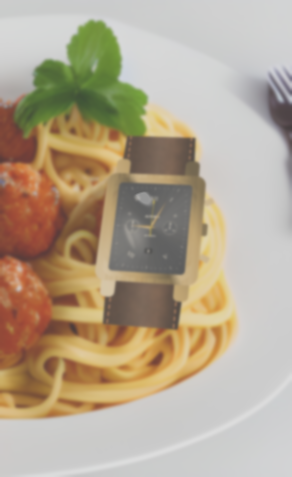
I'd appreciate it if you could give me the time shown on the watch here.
9:04
